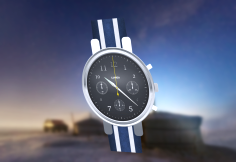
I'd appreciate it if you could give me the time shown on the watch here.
10:22
